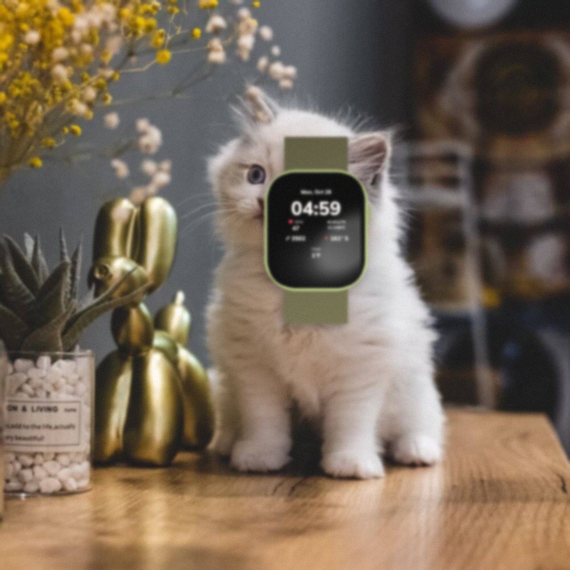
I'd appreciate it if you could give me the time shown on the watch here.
4:59
